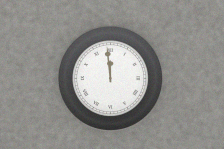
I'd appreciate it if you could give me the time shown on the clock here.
11:59
